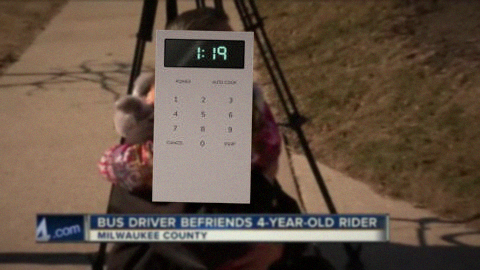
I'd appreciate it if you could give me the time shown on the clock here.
1:19
